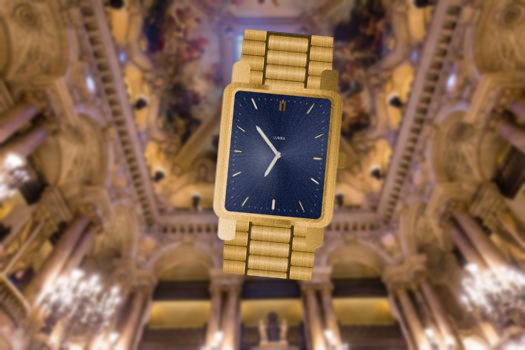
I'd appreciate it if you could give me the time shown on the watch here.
6:53
